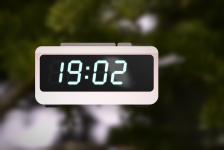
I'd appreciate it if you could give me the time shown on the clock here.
19:02
